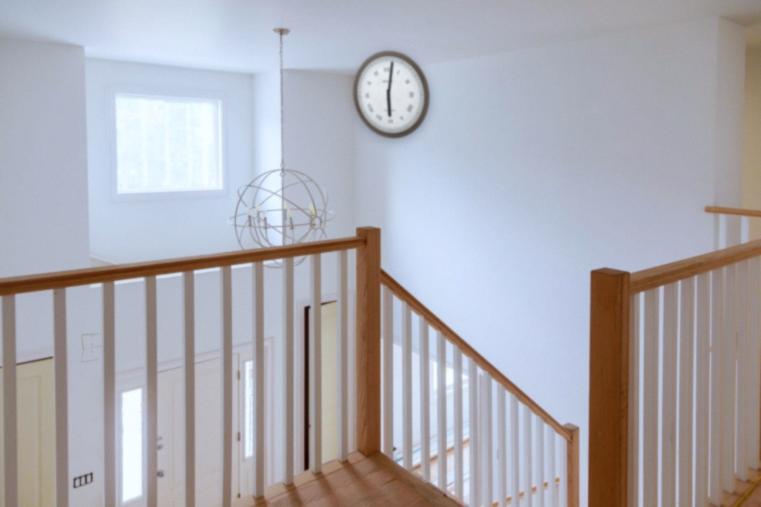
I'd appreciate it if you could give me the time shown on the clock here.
6:02
